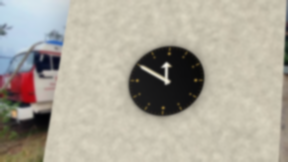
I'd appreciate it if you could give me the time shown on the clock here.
11:50
